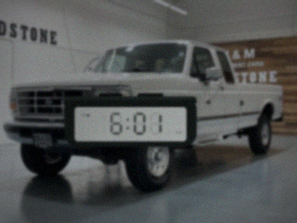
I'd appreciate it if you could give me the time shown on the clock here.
6:01
